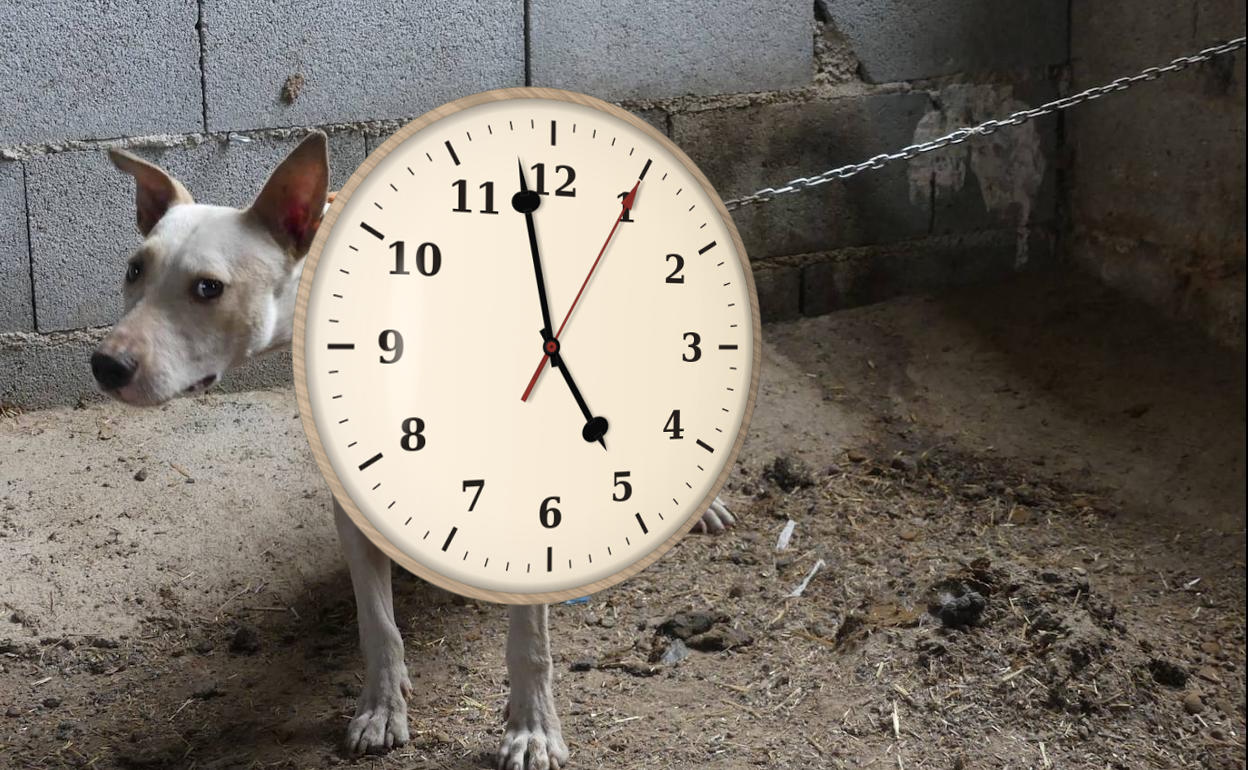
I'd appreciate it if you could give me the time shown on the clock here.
4:58:05
